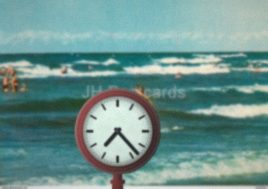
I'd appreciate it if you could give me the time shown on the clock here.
7:23
